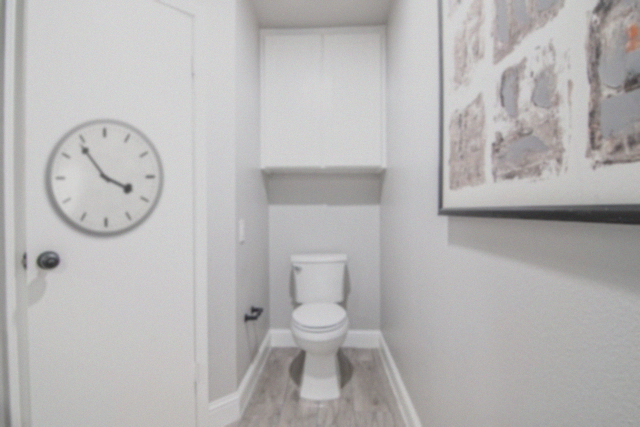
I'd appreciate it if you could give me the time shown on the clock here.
3:54
